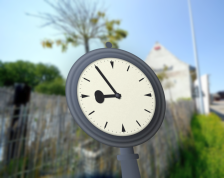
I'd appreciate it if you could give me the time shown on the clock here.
8:55
